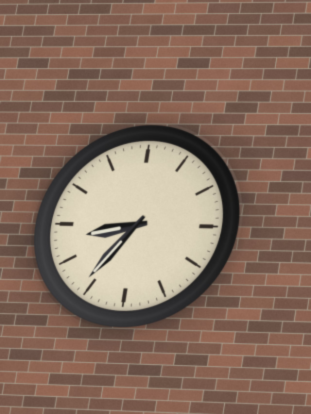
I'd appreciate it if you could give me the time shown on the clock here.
8:36
